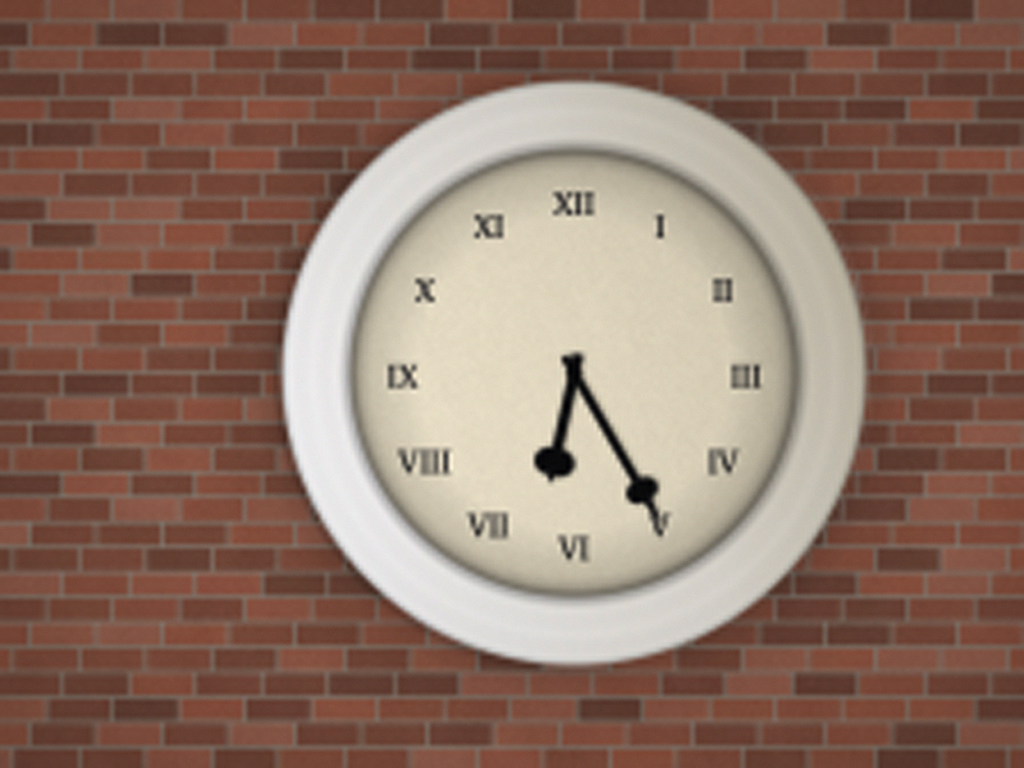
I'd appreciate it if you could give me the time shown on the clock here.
6:25
